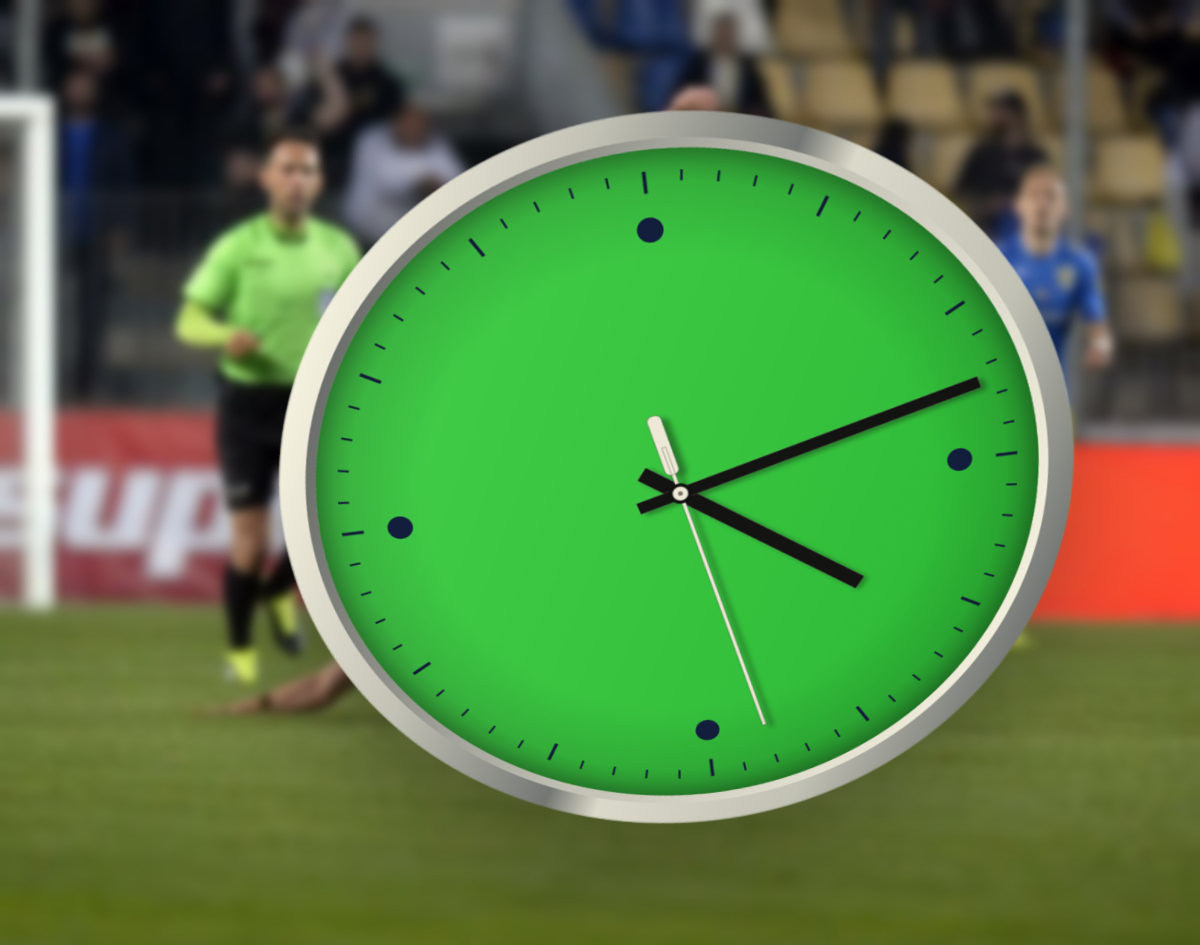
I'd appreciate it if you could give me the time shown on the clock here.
4:12:28
